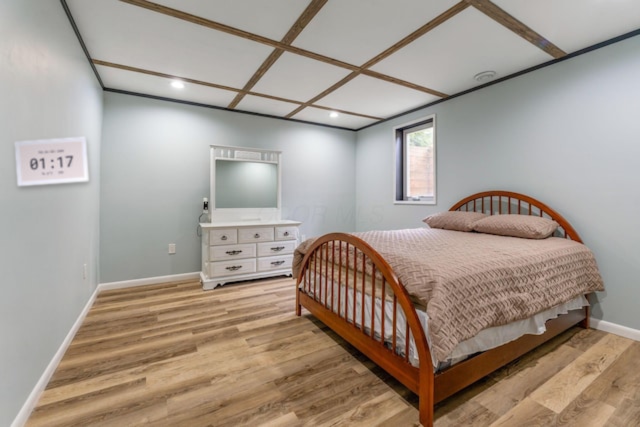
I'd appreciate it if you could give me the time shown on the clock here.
1:17
